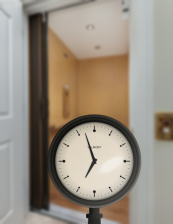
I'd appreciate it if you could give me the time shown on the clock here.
6:57
